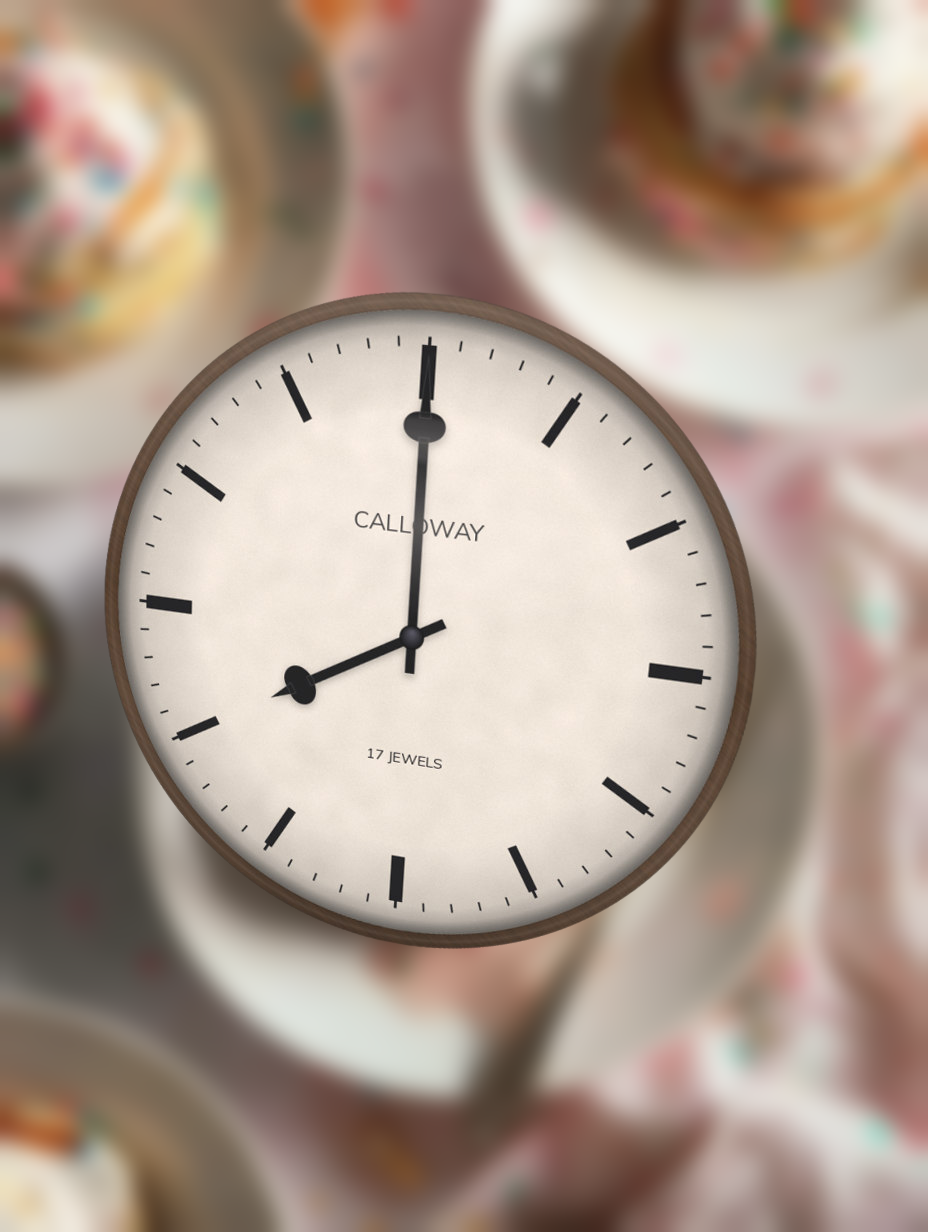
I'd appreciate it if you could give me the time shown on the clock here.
8:00
